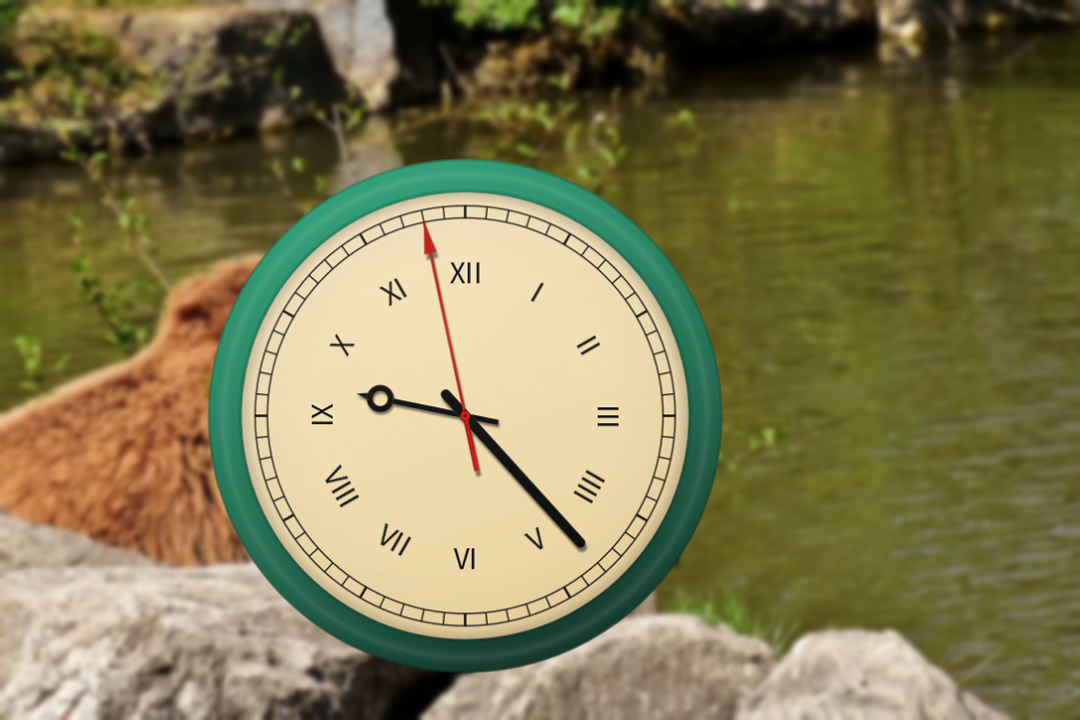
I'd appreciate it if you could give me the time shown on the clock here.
9:22:58
